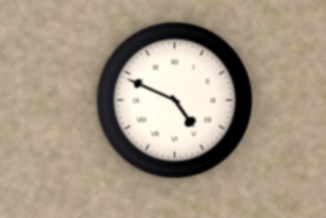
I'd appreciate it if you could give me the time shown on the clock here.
4:49
